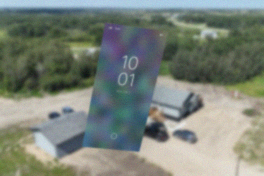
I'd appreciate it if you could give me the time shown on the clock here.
10:01
